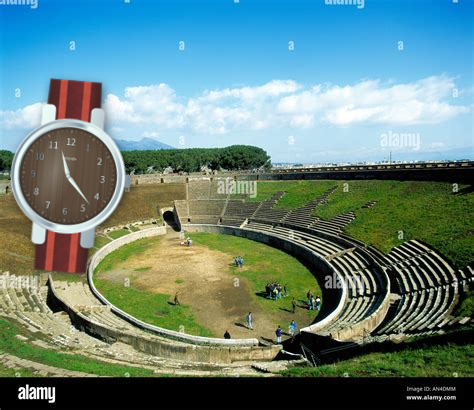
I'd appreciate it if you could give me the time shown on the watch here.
11:23
